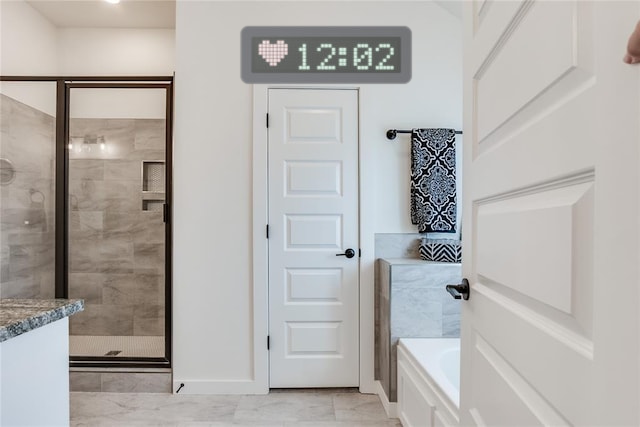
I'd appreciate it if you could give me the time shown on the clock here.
12:02
